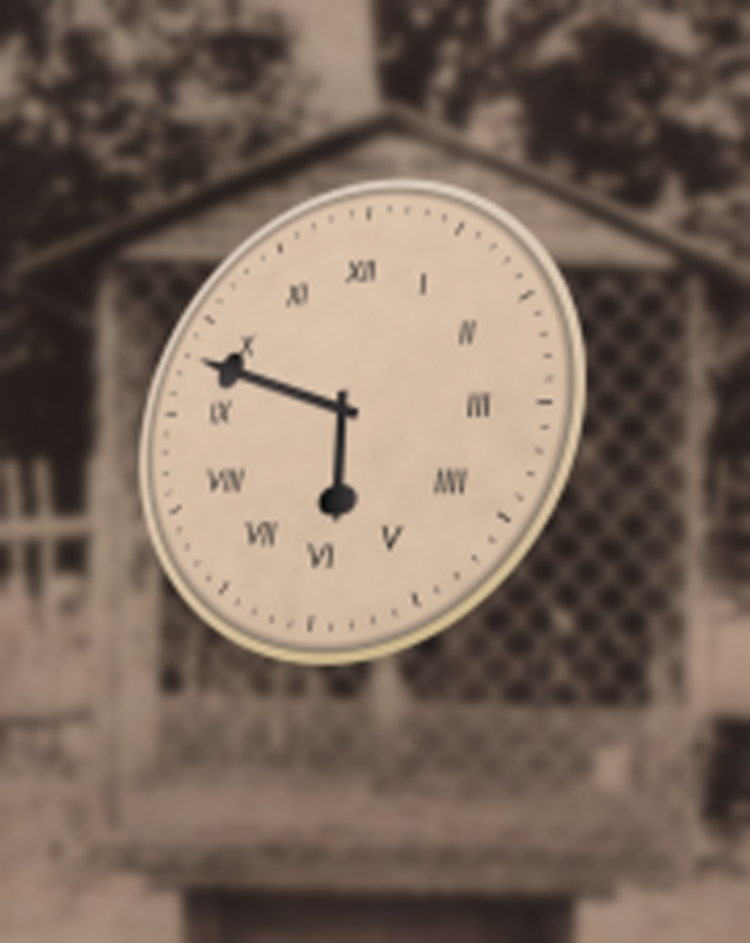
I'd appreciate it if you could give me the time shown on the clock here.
5:48
